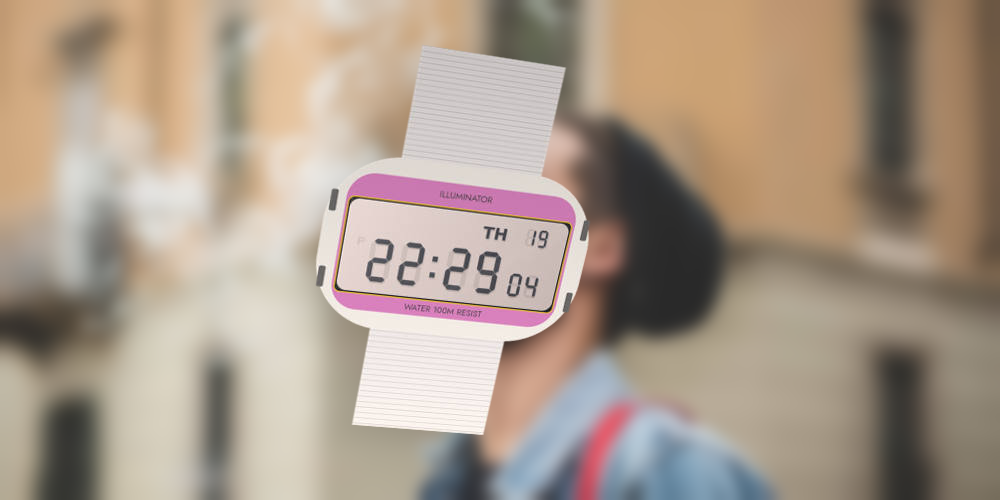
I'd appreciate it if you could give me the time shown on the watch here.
22:29:04
